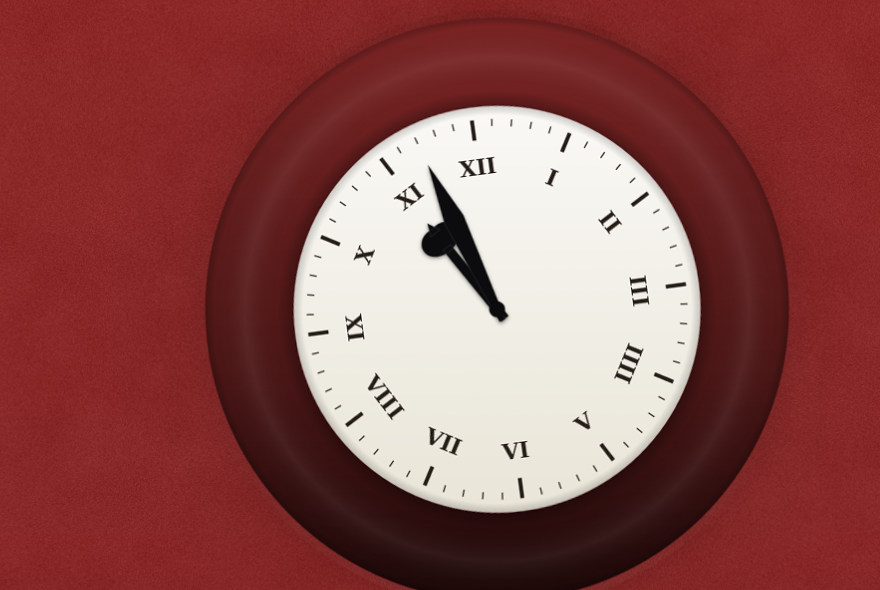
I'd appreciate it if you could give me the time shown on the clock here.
10:57
